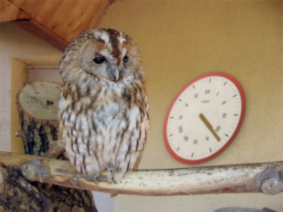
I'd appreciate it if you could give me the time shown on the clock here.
4:22
